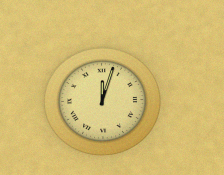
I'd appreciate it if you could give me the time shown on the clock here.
12:03
